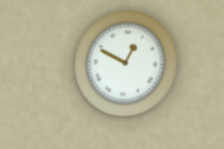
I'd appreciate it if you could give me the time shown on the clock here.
12:49
